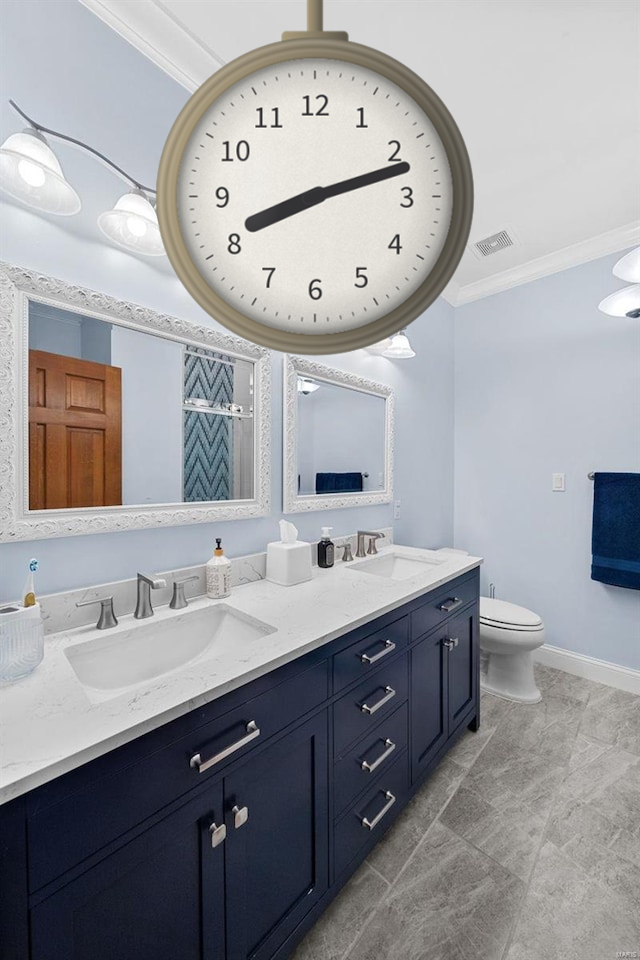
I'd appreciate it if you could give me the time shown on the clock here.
8:12
